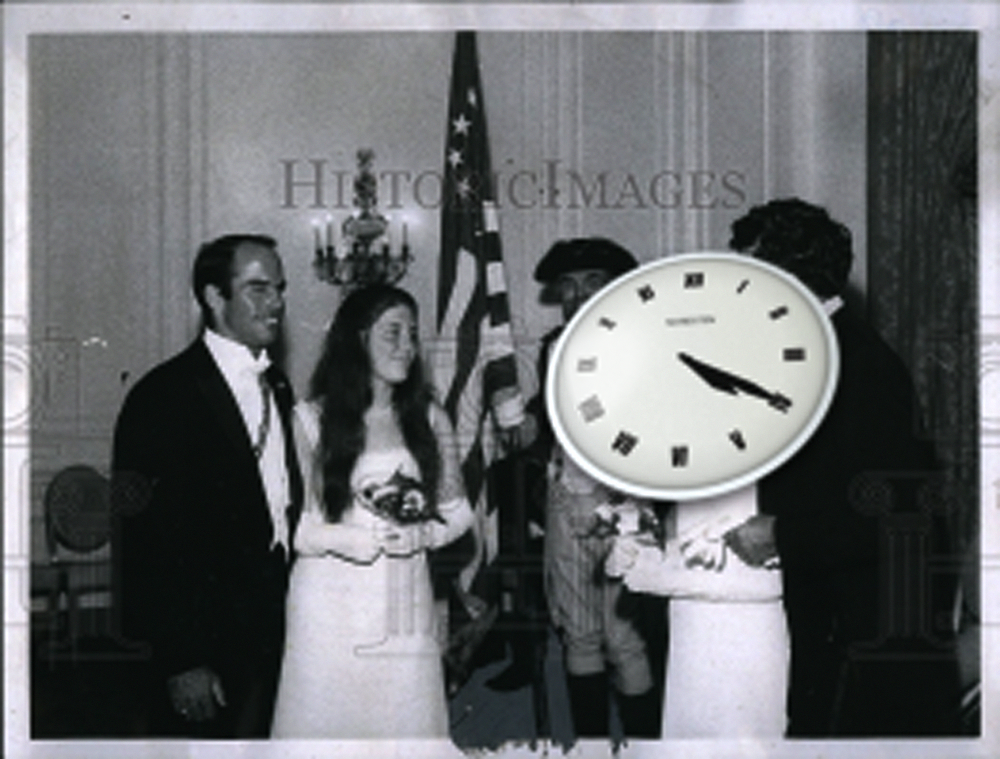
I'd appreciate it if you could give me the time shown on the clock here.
4:20
